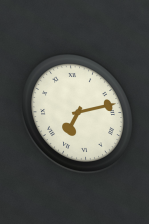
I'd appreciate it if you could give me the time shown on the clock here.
7:13
